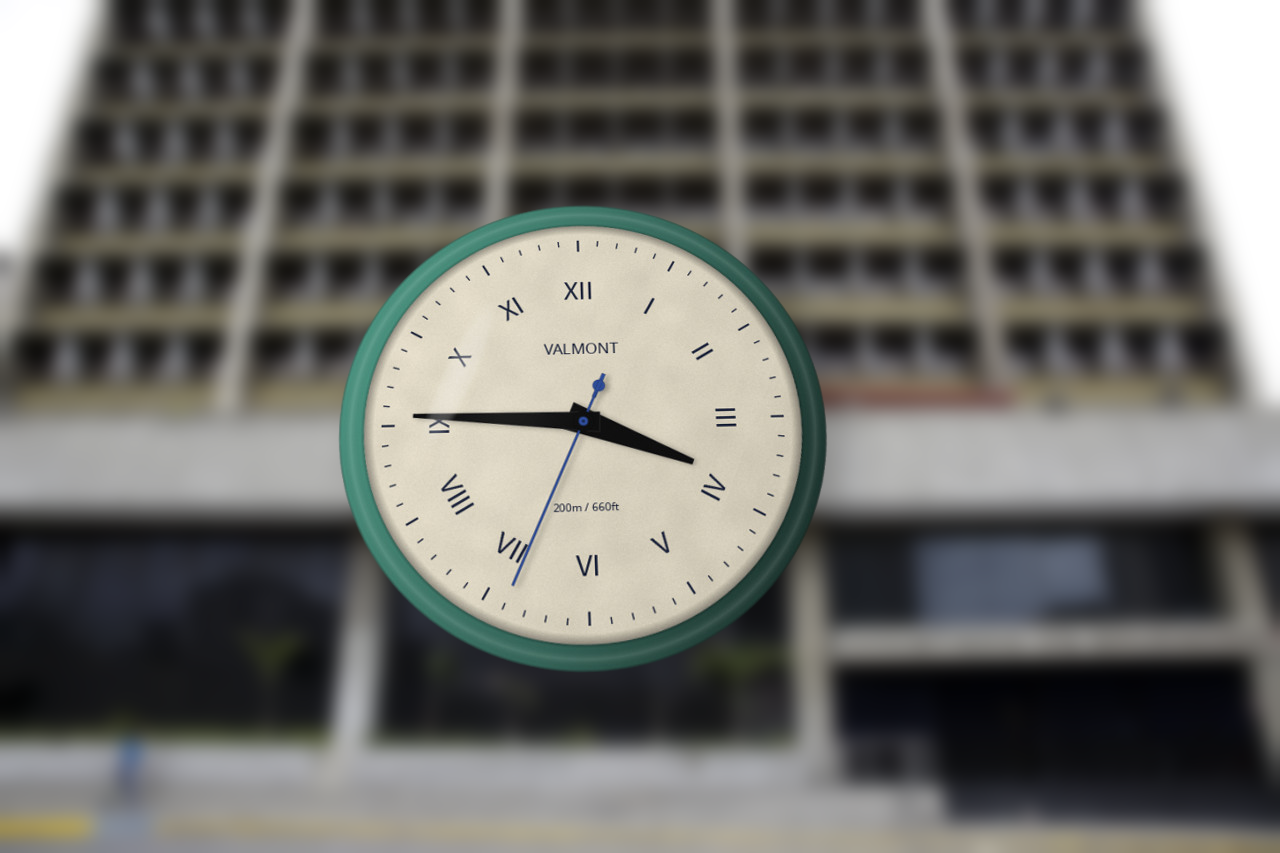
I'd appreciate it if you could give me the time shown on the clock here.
3:45:34
